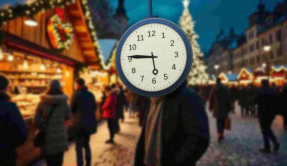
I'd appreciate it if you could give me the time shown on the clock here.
5:46
